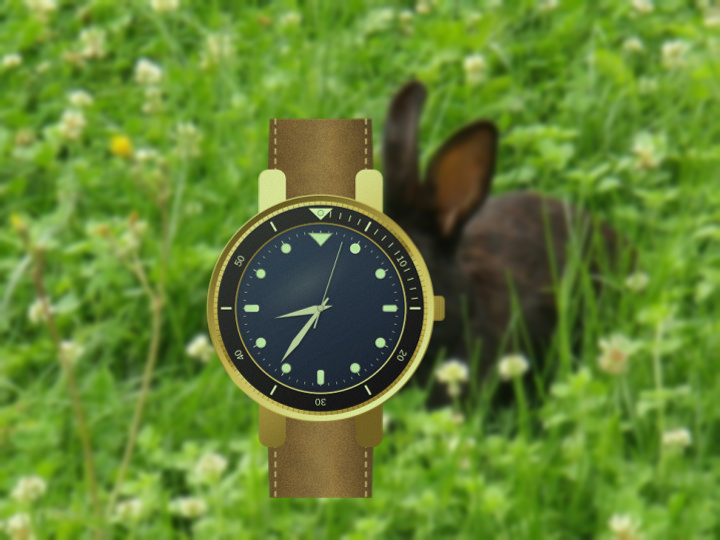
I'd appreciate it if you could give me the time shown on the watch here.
8:36:03
